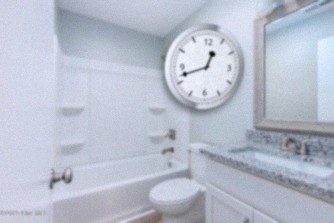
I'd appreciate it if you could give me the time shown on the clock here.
12:42
